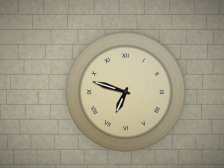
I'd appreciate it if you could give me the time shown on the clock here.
6:48
